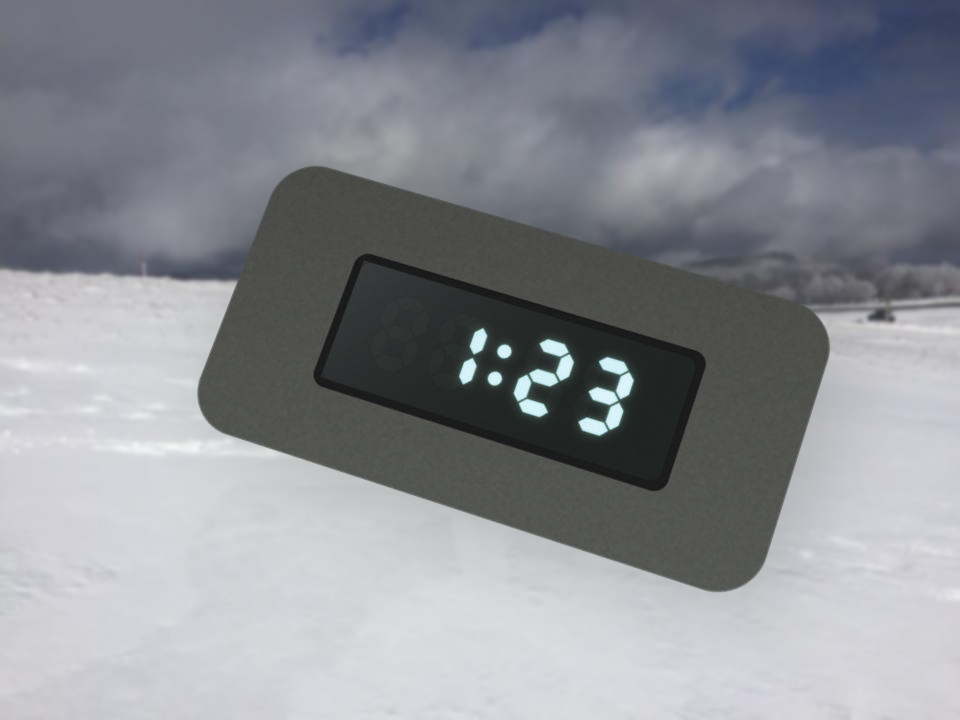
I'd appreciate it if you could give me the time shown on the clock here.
1:23
